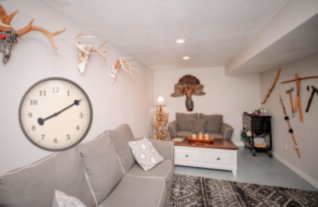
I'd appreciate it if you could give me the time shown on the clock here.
8:10
